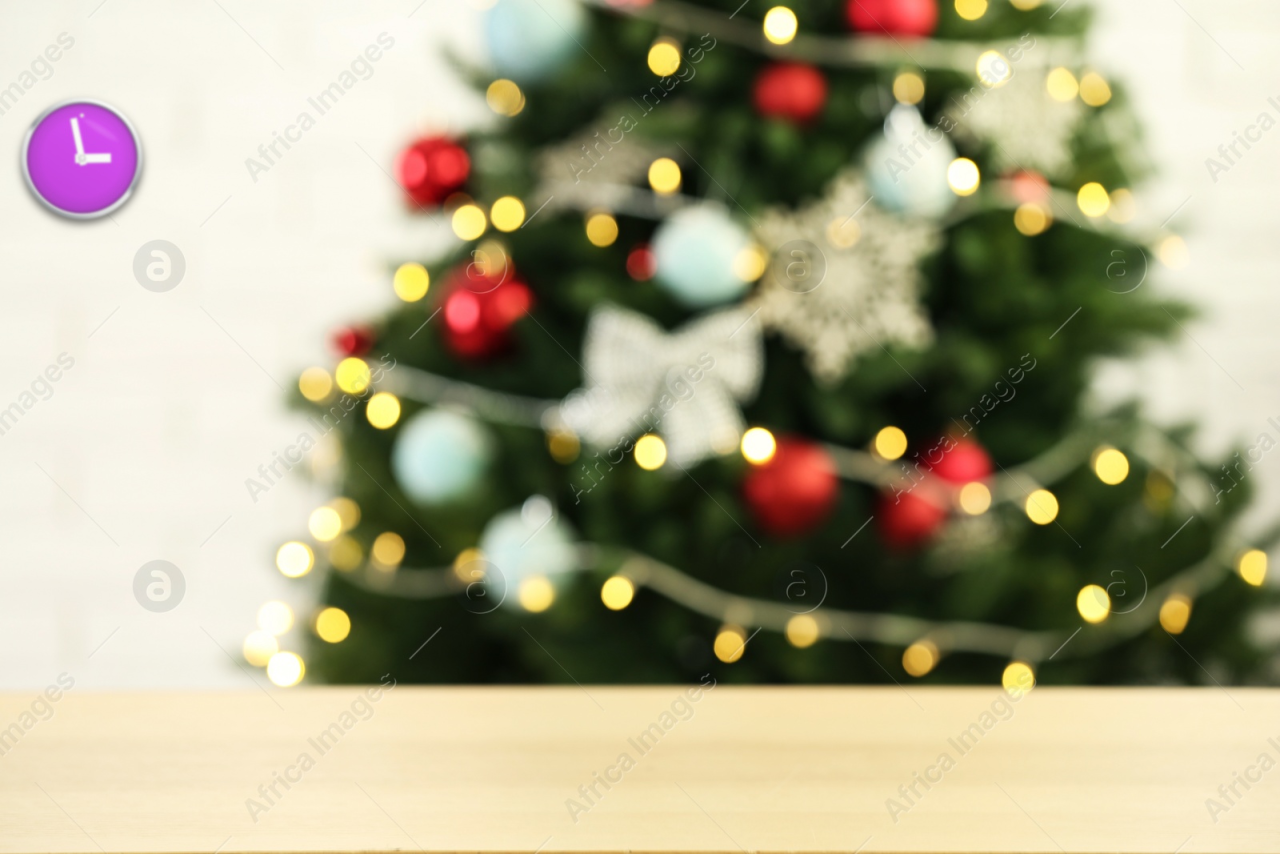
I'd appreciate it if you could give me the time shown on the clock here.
2:58
